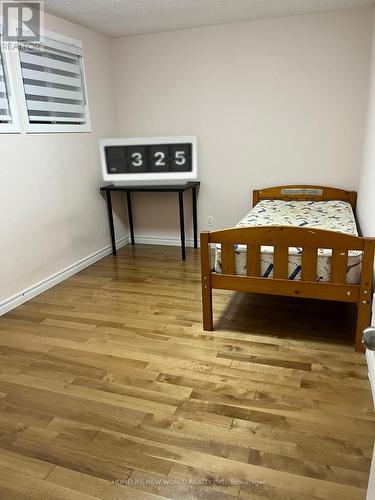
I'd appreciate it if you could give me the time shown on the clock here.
3:25
